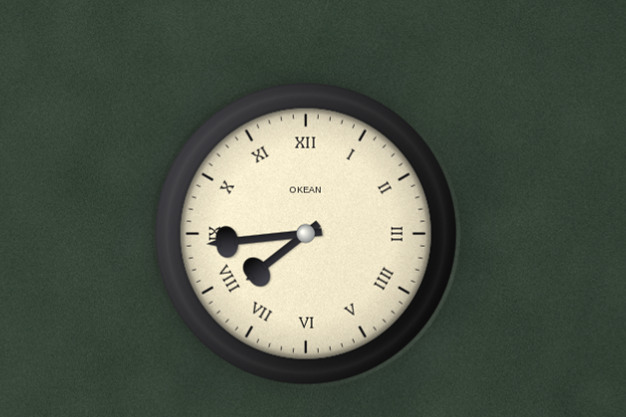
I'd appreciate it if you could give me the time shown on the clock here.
7:44
